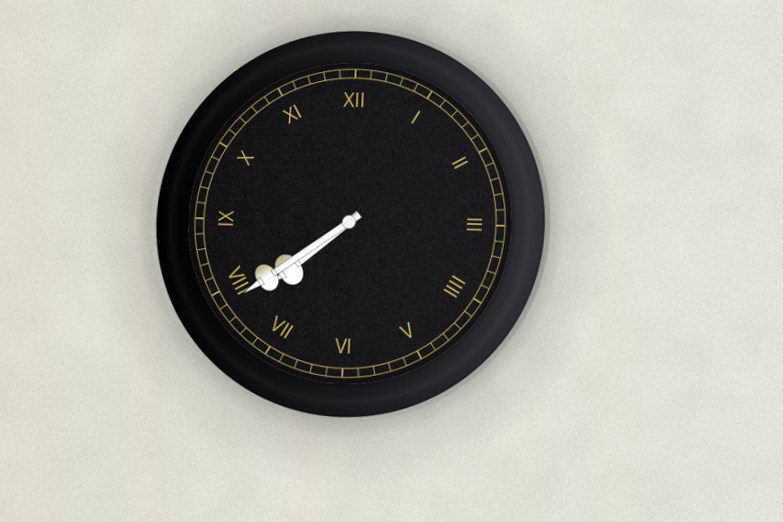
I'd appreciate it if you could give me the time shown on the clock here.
7:39
